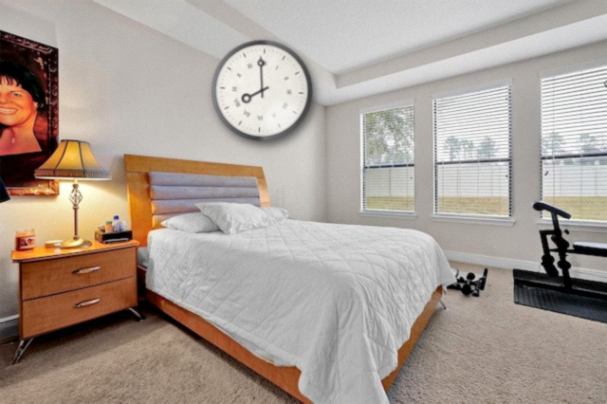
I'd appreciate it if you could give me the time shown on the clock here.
7:59
